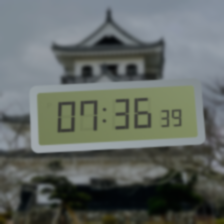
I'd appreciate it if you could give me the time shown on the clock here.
7:36:39
